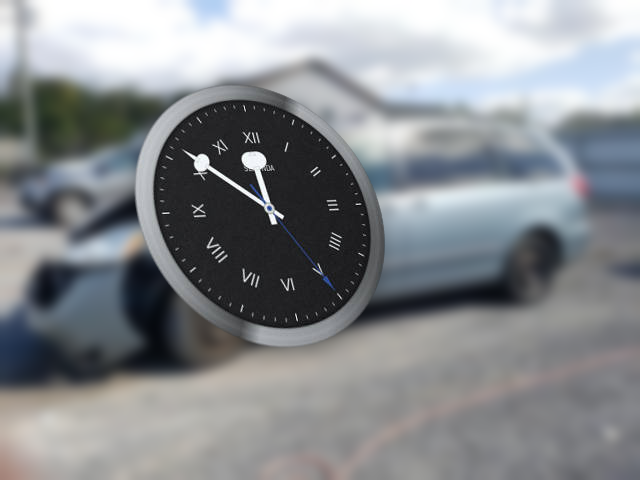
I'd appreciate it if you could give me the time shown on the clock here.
11:51:25
